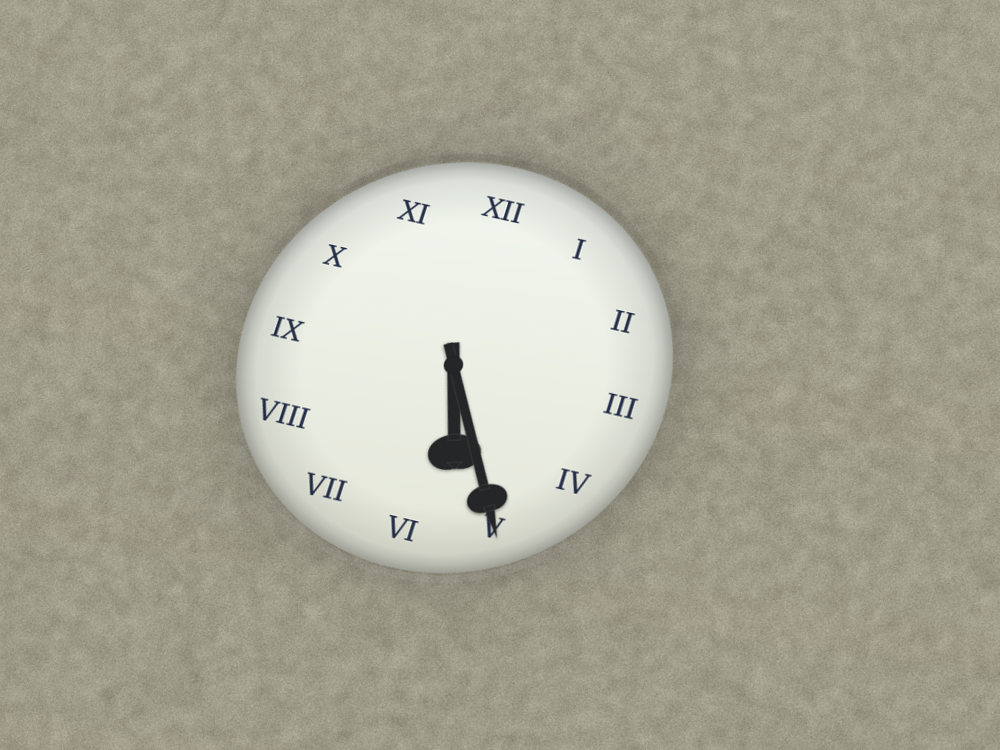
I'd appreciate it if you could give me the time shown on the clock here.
5:25
